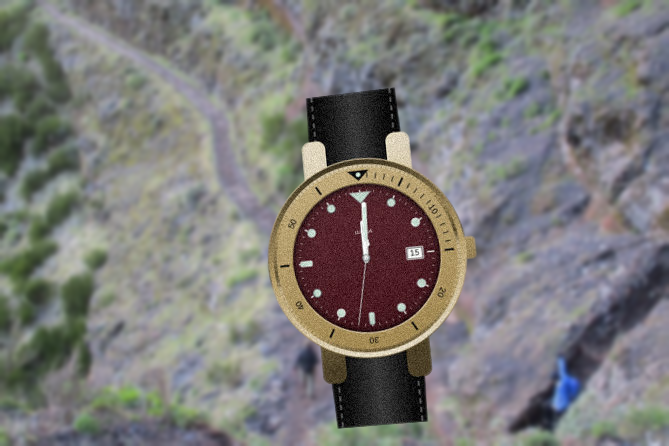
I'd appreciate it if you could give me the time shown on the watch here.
12:00:32
